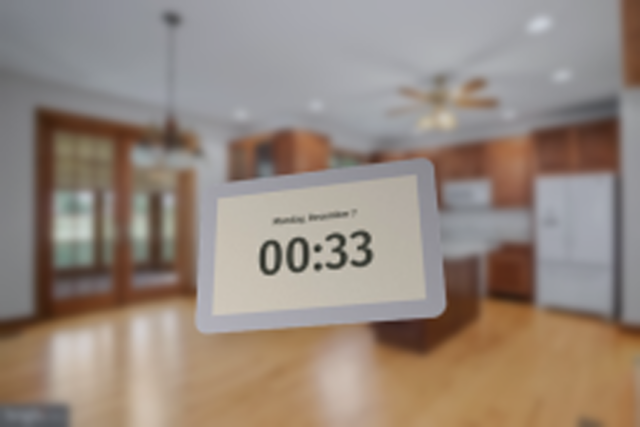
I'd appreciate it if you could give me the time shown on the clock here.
0:33
